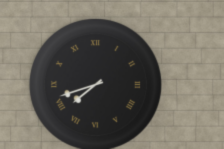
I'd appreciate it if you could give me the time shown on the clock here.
7:42
